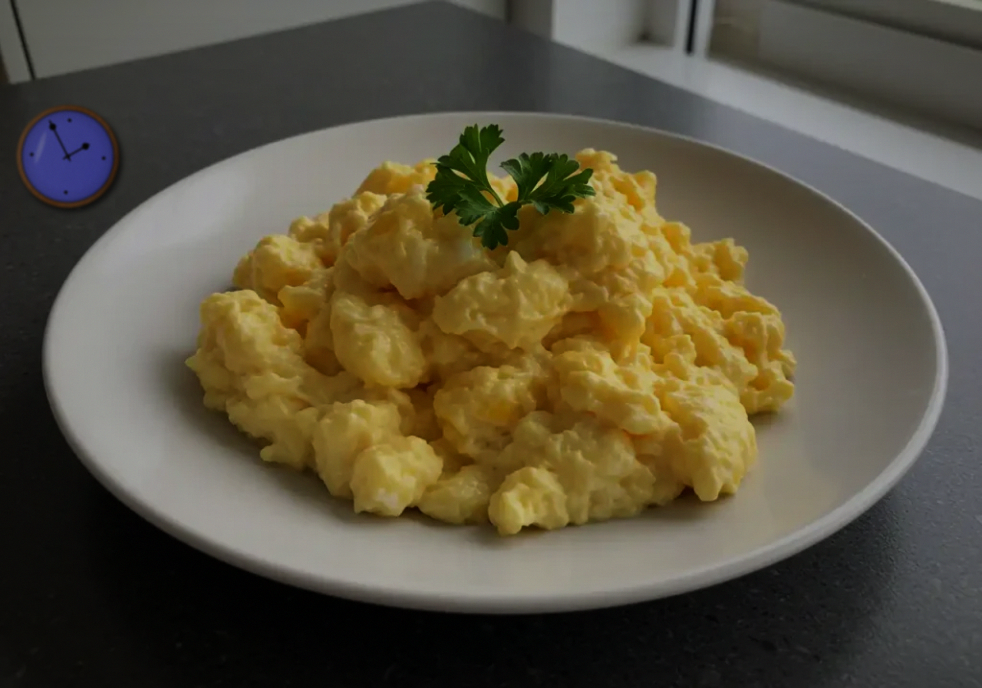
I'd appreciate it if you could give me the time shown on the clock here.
1:55
